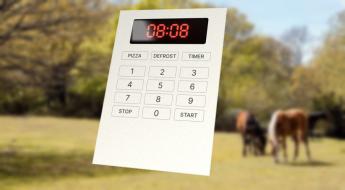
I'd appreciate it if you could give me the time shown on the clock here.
8:08
